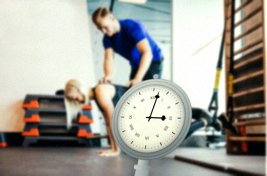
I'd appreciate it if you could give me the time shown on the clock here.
3:02
